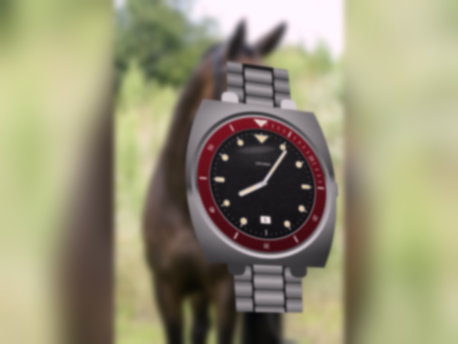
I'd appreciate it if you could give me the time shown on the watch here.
8:06
